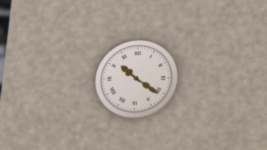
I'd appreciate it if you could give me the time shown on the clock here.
10:21
